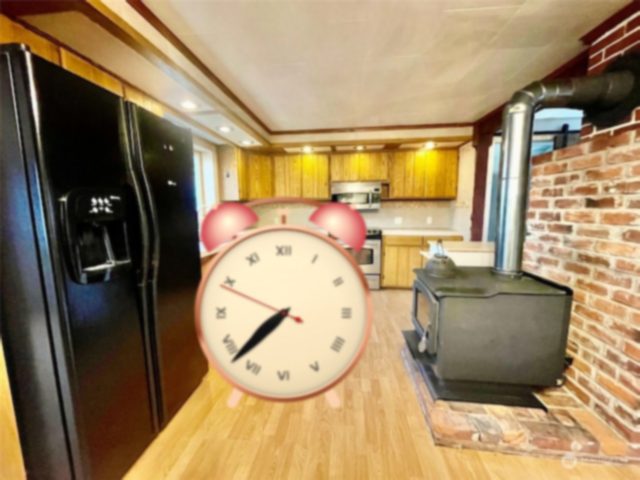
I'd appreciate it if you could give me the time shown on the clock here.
7:37:49
